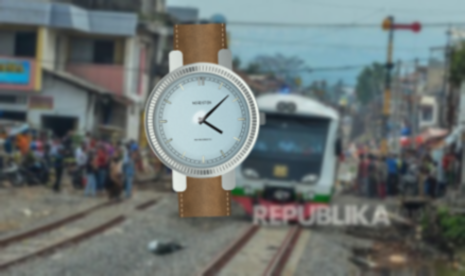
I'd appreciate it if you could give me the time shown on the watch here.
4:08
